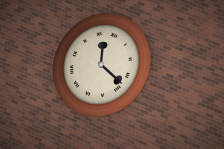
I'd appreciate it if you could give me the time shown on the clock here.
11:18
